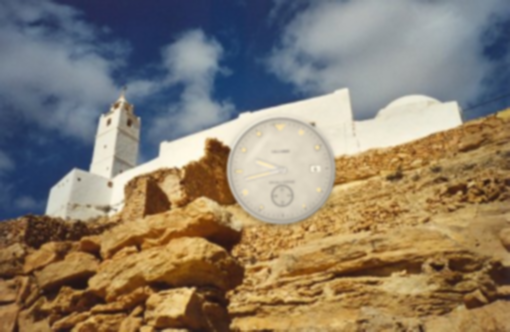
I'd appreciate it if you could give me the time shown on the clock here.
9:43
